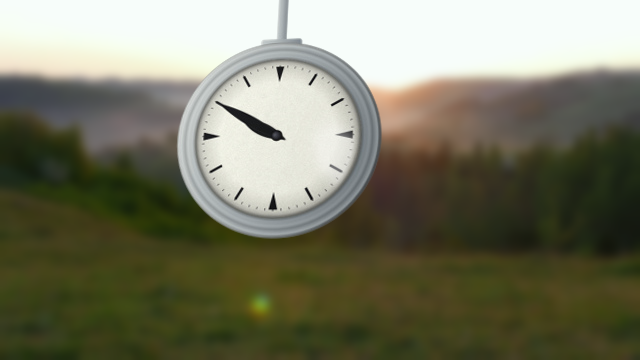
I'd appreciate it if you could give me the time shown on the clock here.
9:50
